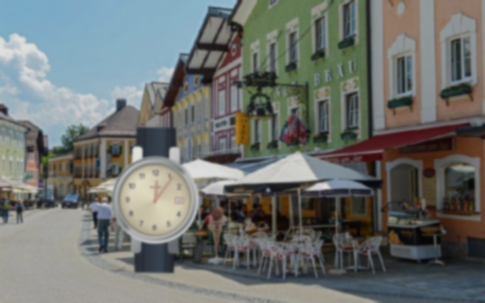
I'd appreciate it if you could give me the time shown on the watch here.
12:06
